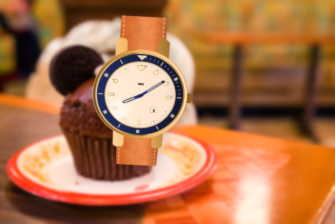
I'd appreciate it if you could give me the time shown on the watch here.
8:09
